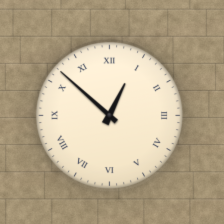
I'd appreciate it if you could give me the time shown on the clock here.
12:52
